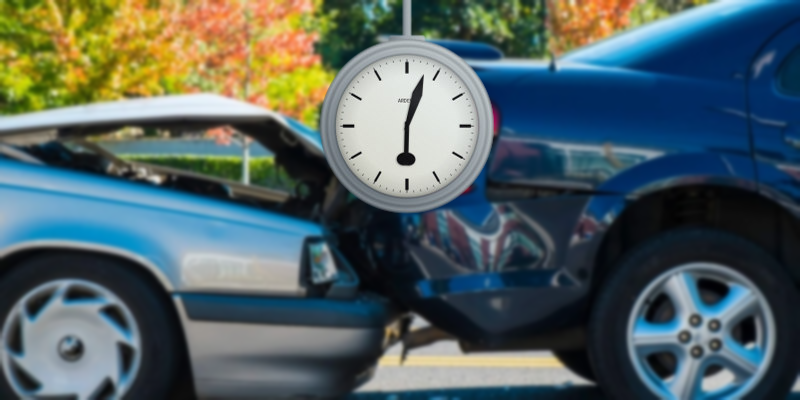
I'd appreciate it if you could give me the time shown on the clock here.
6:03
